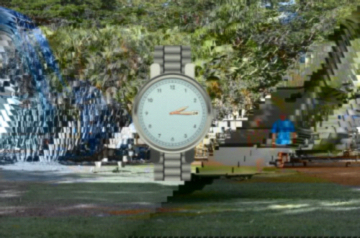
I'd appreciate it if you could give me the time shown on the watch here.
2:15
